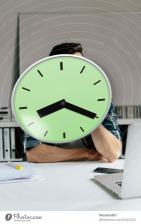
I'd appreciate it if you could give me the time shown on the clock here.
8:20
